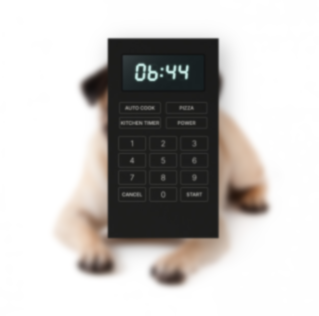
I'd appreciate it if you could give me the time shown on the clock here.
6:44
